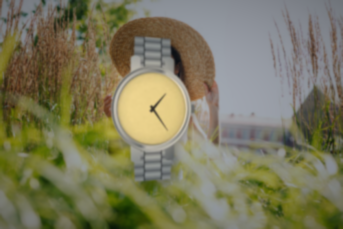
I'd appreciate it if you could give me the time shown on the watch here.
1:24
